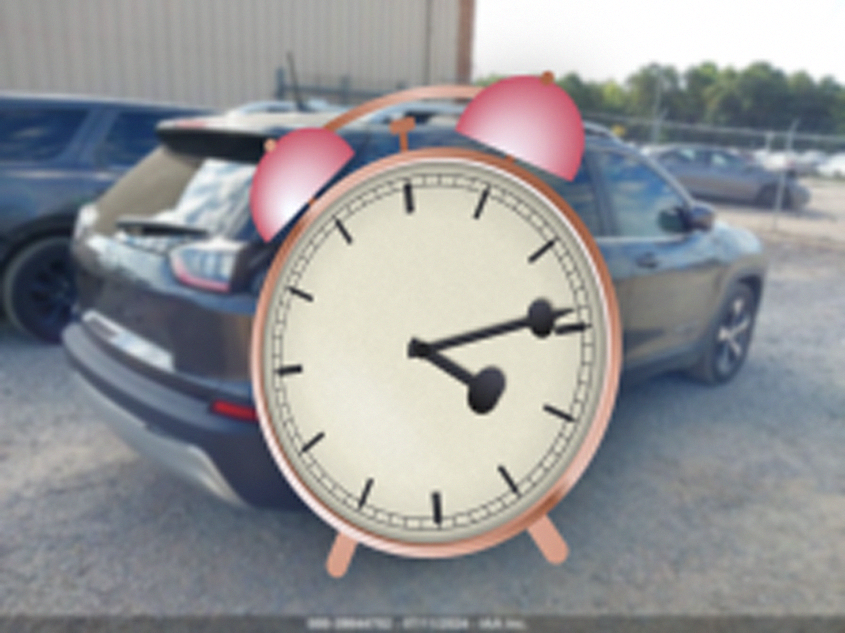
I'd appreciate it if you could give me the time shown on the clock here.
4:14
